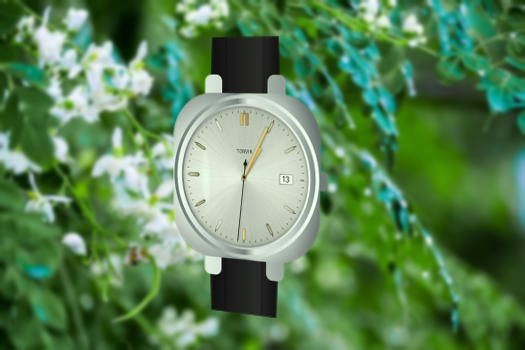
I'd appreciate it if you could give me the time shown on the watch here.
1:04:31
